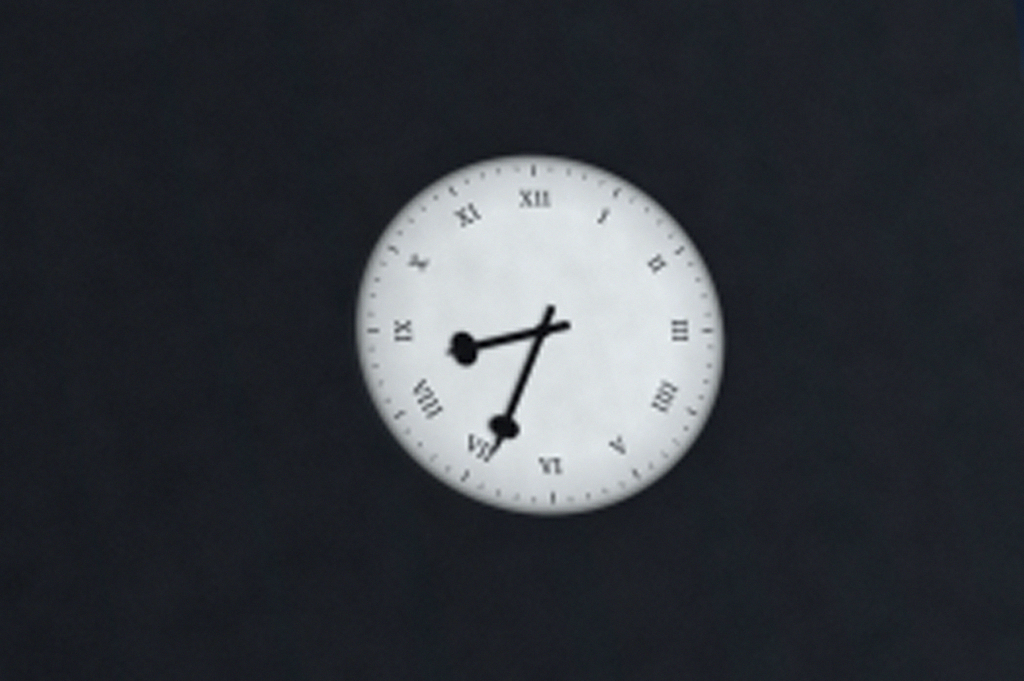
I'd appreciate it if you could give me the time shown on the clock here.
8:34
